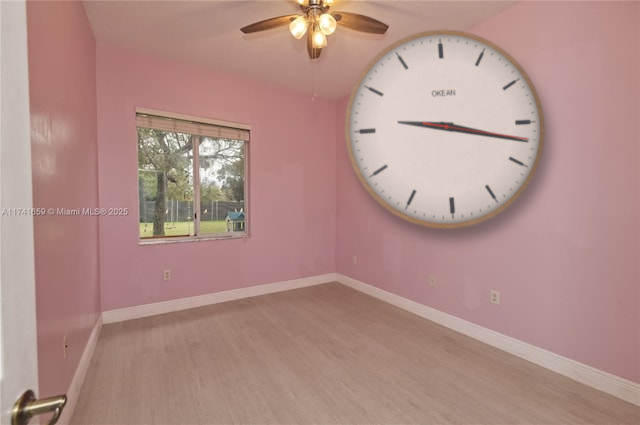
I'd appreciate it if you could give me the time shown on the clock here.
9:17:17
